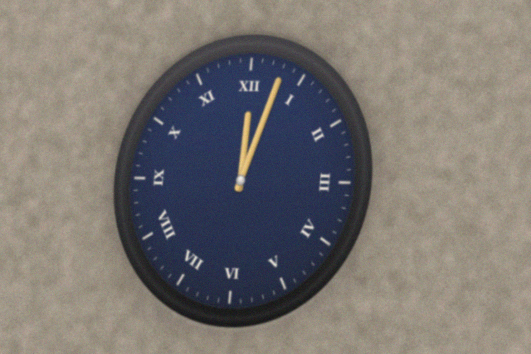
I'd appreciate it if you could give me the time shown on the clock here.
12:03
